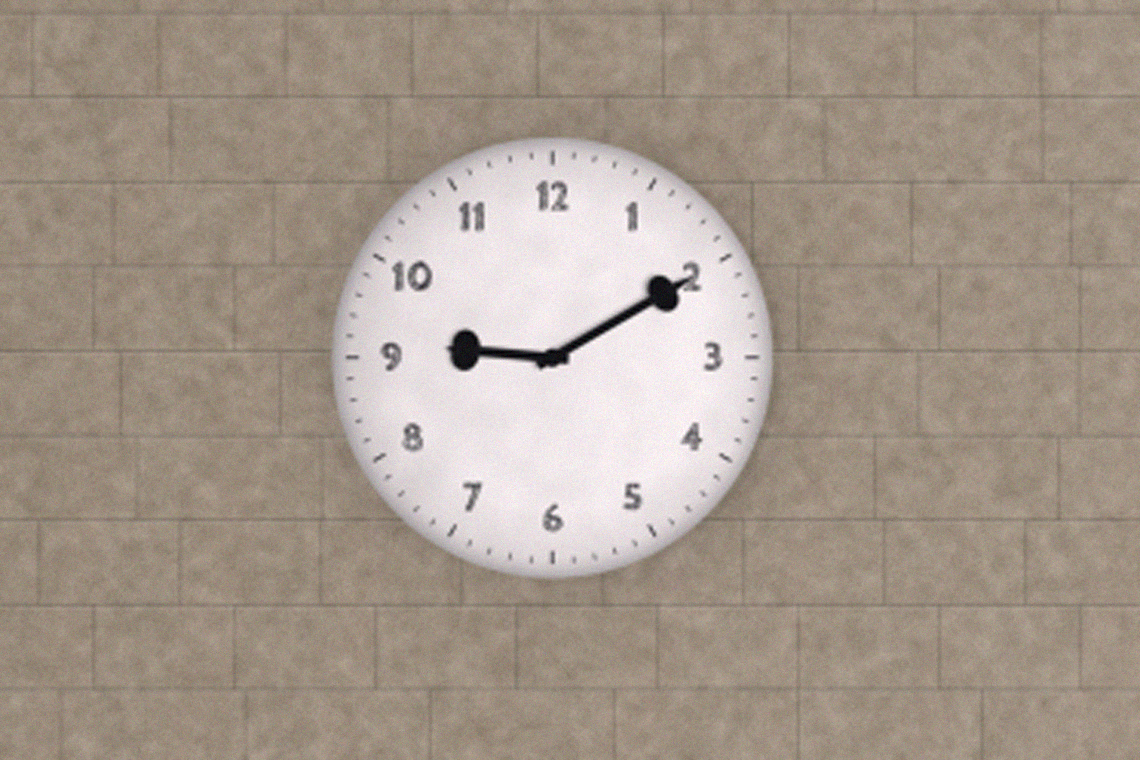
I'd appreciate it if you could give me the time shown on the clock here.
9:10
